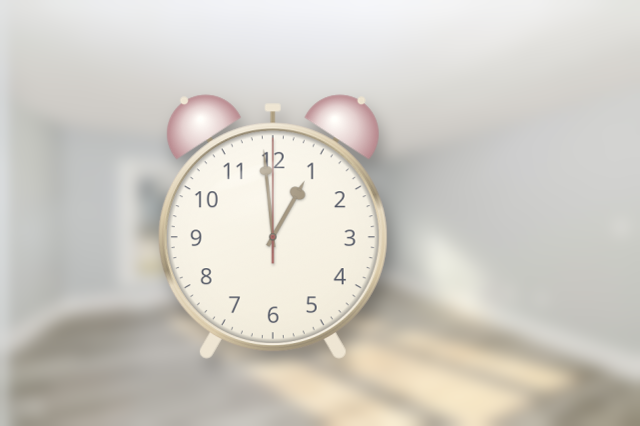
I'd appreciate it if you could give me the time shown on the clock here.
12:59:00
